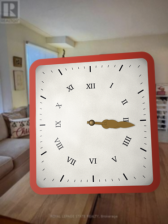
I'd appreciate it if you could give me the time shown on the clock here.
3:16
